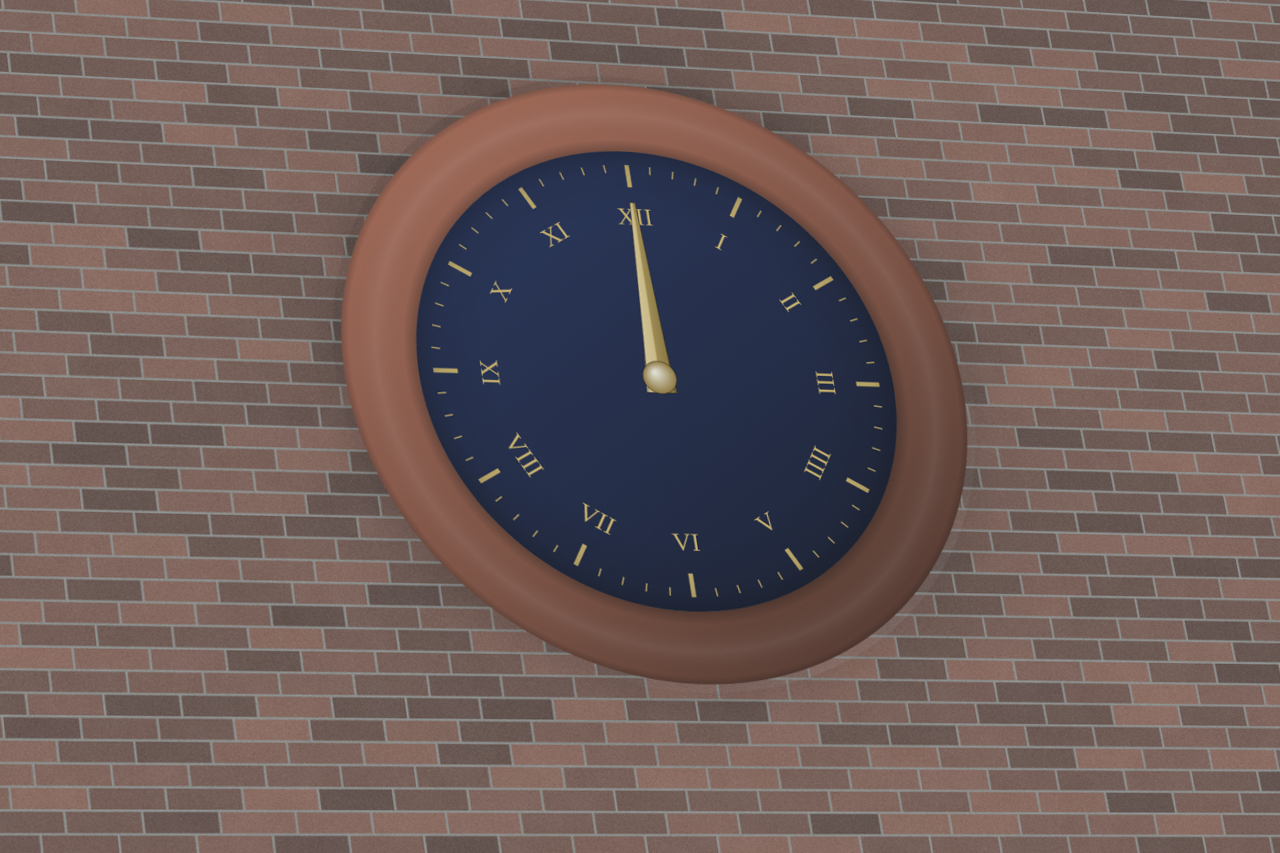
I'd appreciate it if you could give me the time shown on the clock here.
12:00
